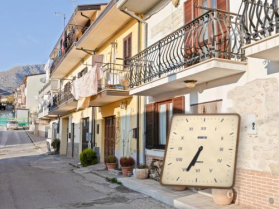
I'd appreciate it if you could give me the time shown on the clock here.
6:34
